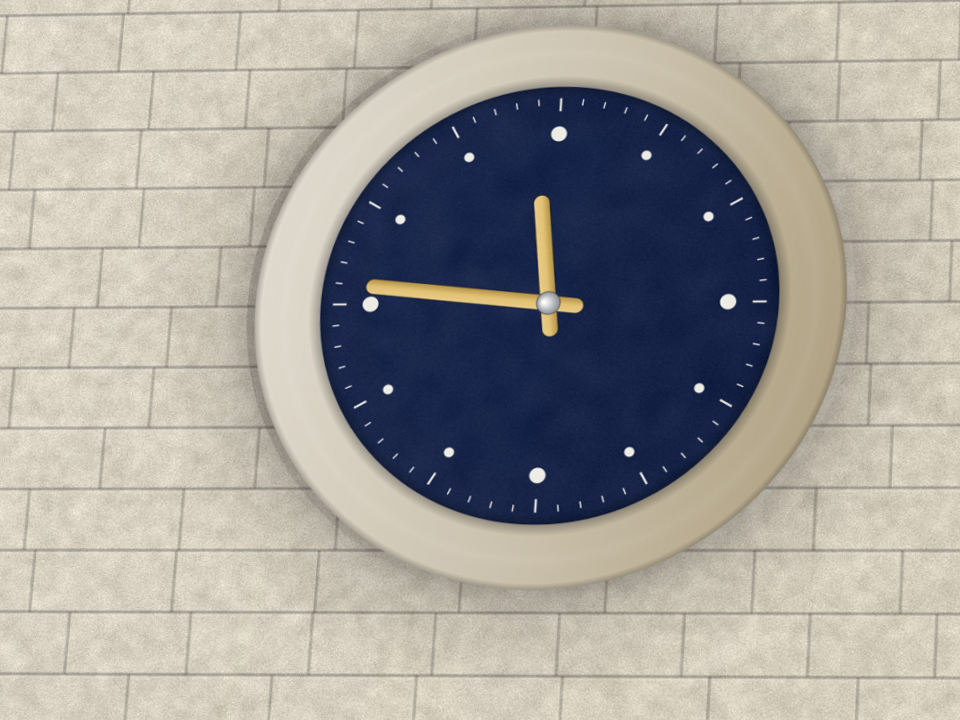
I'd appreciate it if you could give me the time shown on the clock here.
11:46
